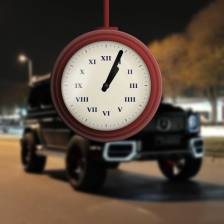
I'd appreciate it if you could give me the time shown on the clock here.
1:04
